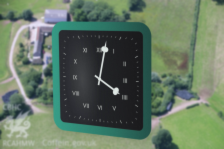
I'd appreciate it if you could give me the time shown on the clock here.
4:02
